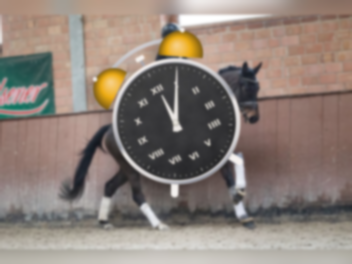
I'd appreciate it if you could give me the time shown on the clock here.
12:05
